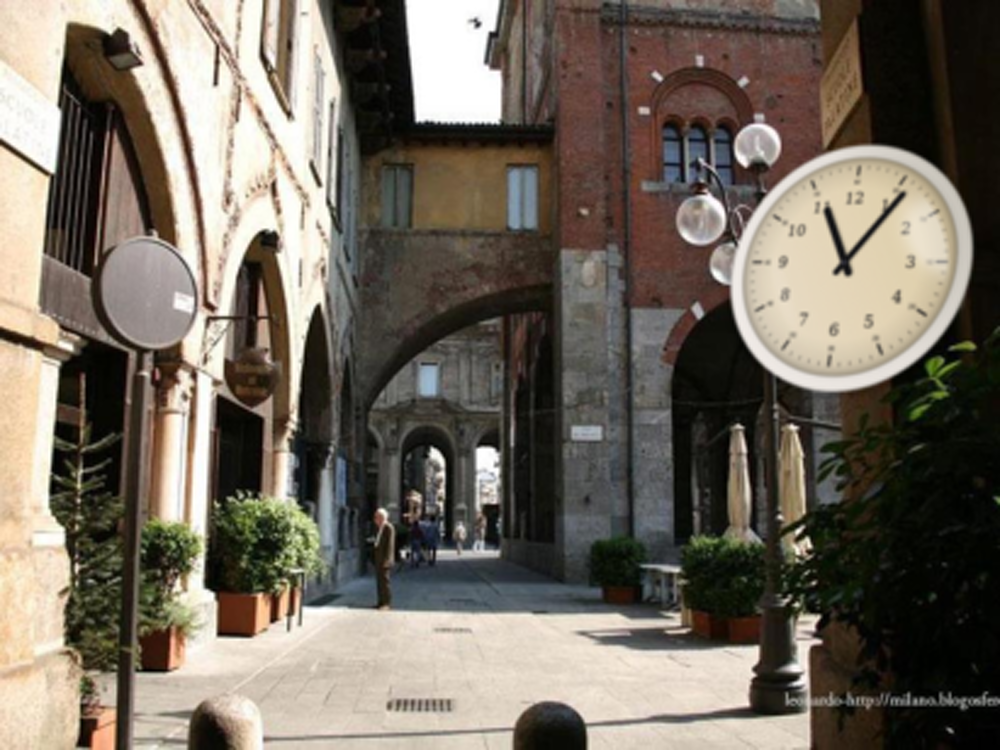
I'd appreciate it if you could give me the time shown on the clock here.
11:06
